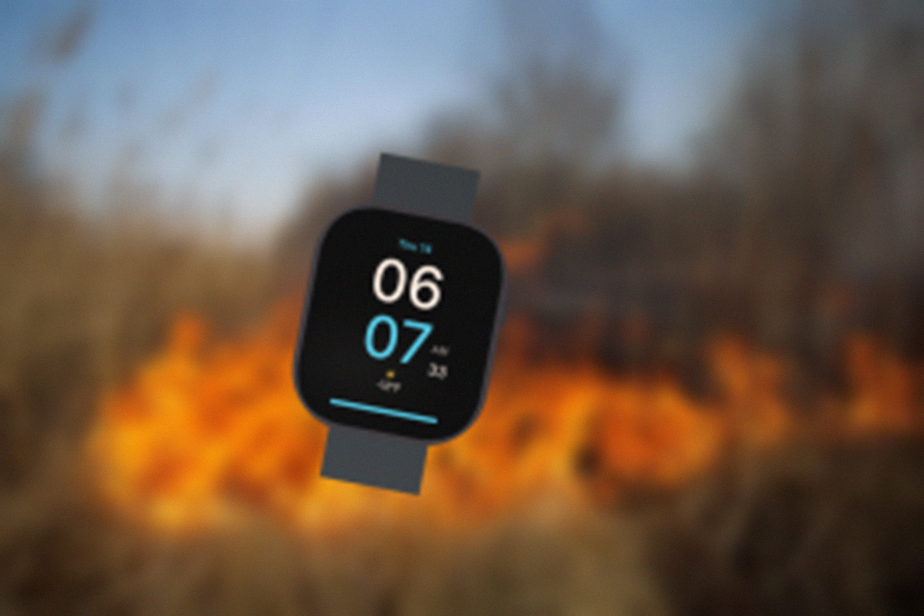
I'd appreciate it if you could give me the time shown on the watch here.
6:07
